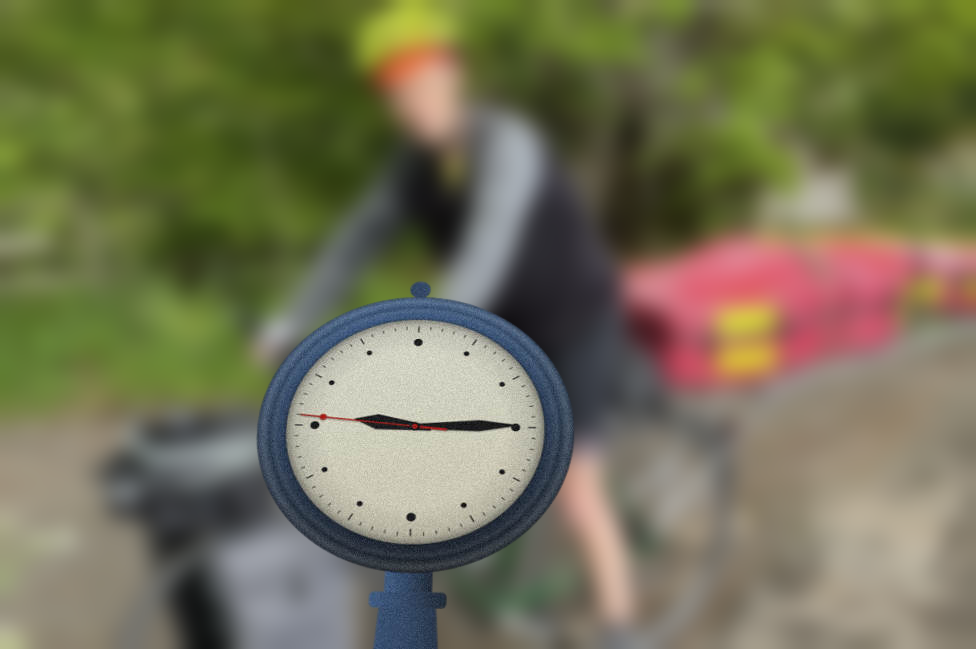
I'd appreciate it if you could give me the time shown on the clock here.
9:14:46
